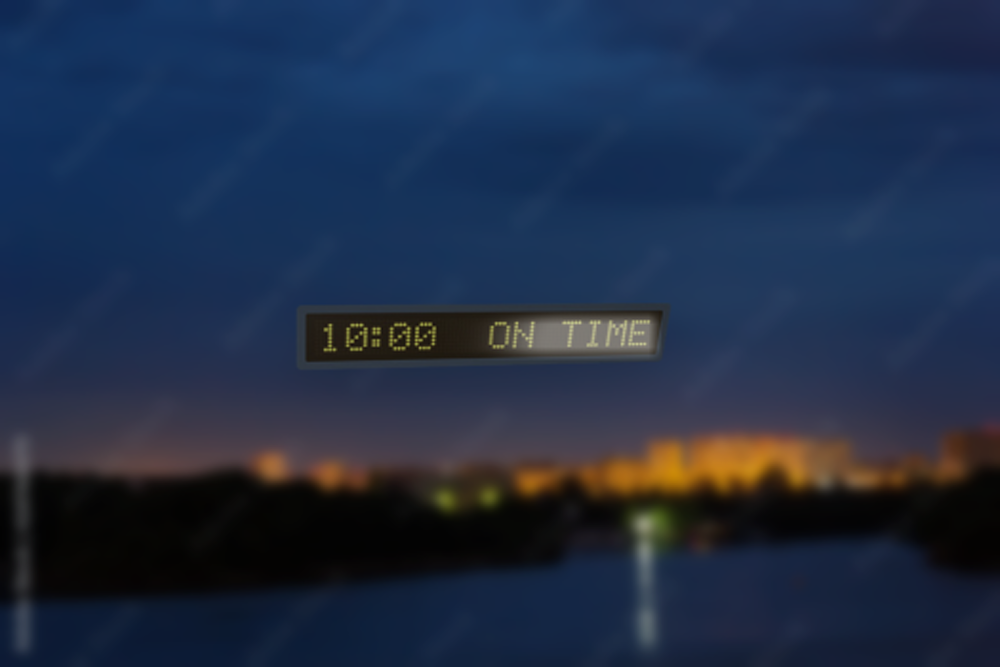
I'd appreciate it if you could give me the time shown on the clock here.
10:00
